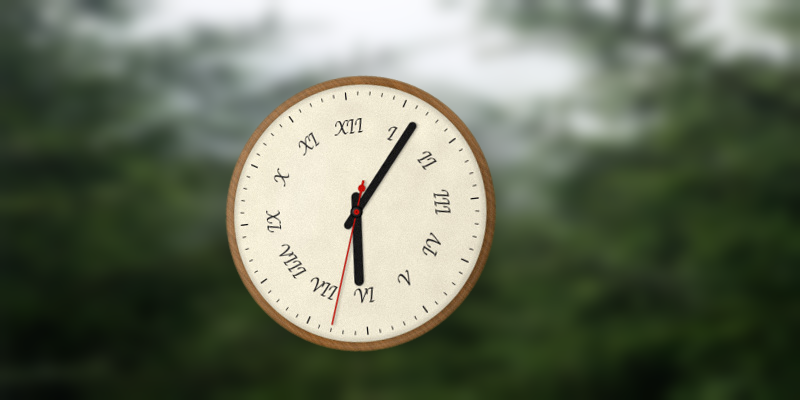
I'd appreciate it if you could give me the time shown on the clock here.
6:06:33
